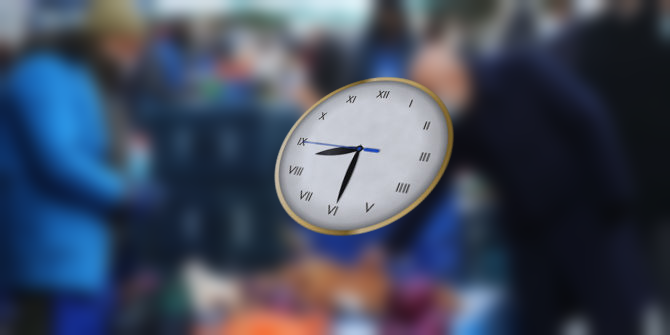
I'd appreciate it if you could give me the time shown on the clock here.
8:29:45
